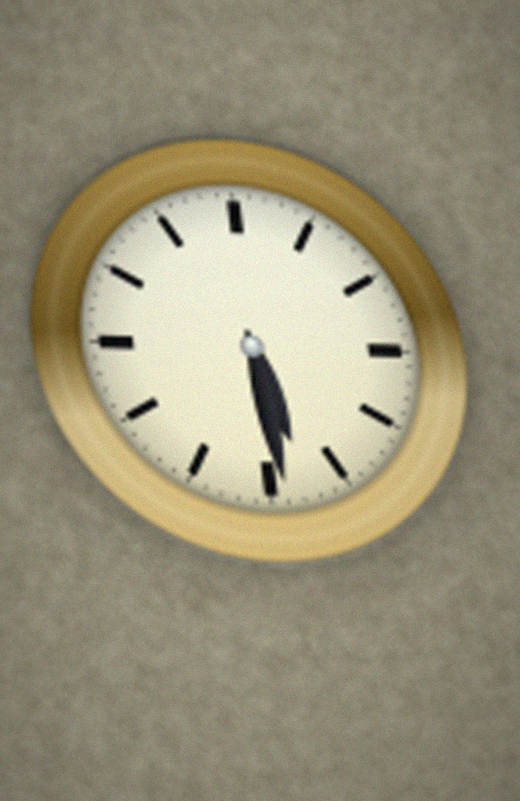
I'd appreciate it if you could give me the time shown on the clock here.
5:29
